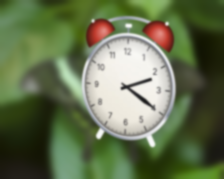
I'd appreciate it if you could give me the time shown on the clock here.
2:20
